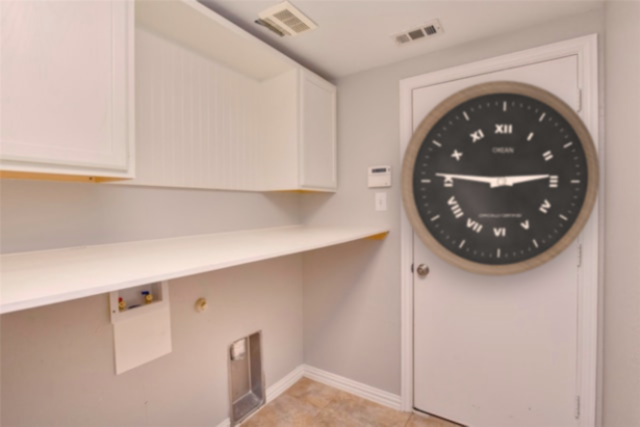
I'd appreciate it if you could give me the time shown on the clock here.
2:46
